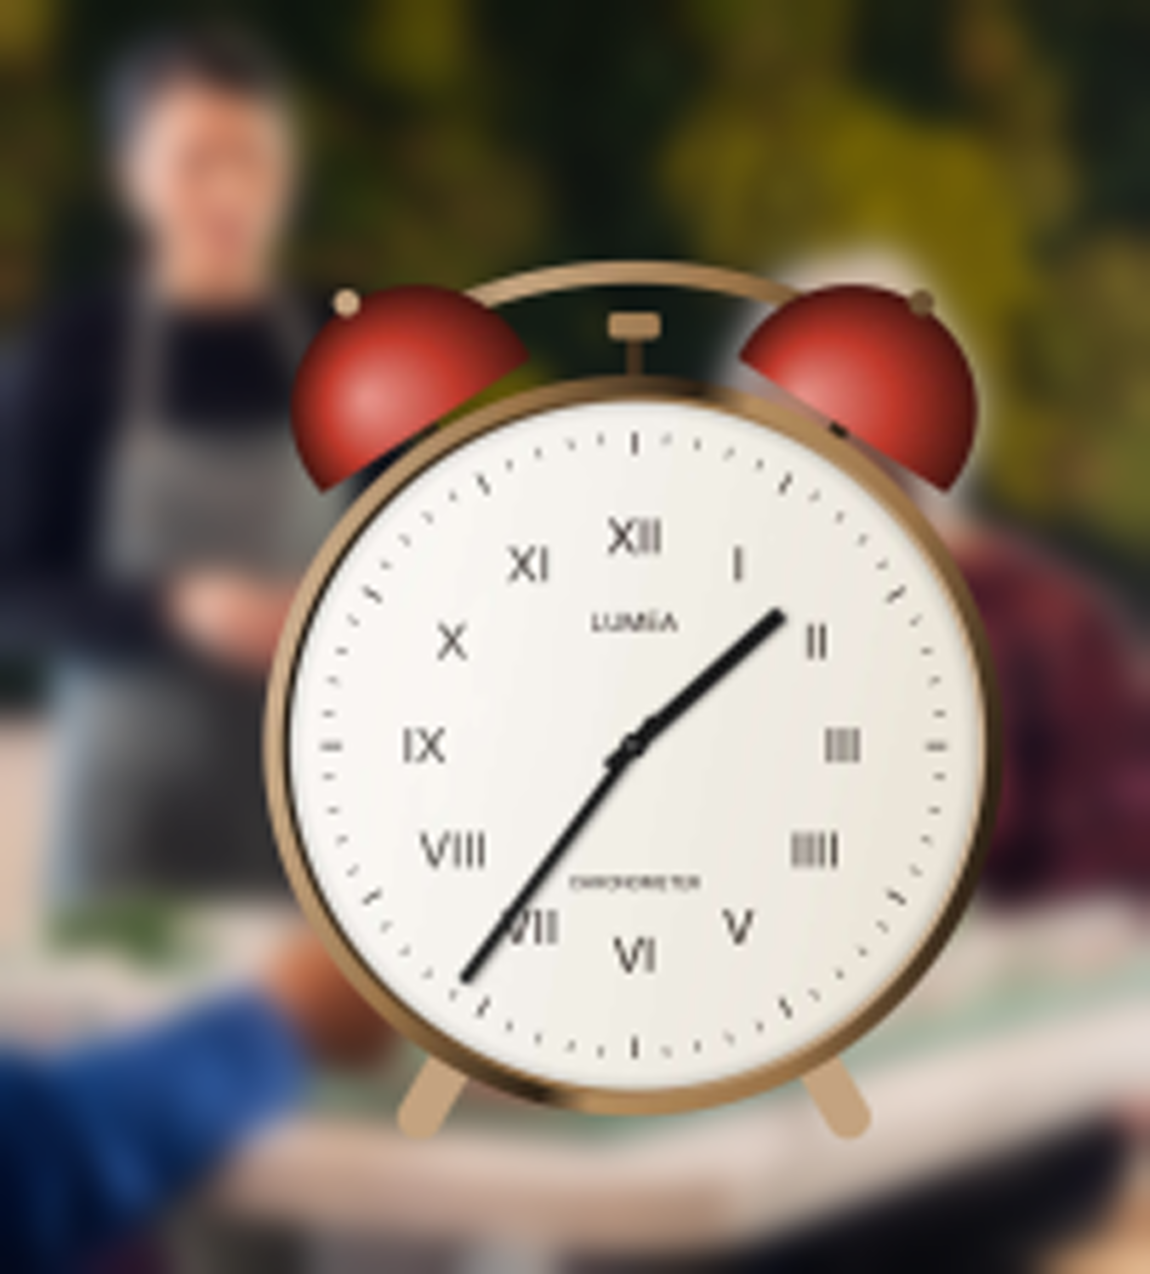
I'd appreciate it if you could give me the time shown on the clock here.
1:36
